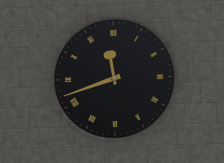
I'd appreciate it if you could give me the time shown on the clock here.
11:42
